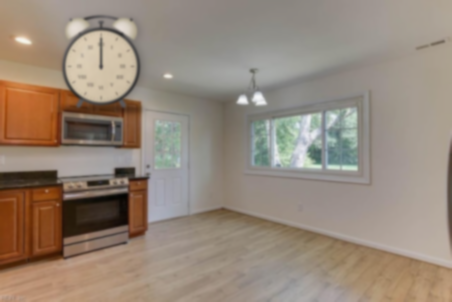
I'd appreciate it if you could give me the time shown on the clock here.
12:00
